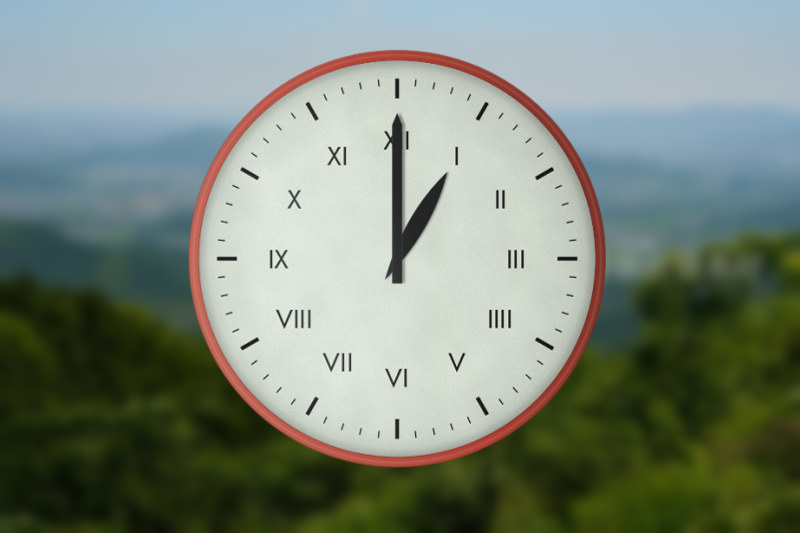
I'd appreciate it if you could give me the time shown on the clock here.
1:00
